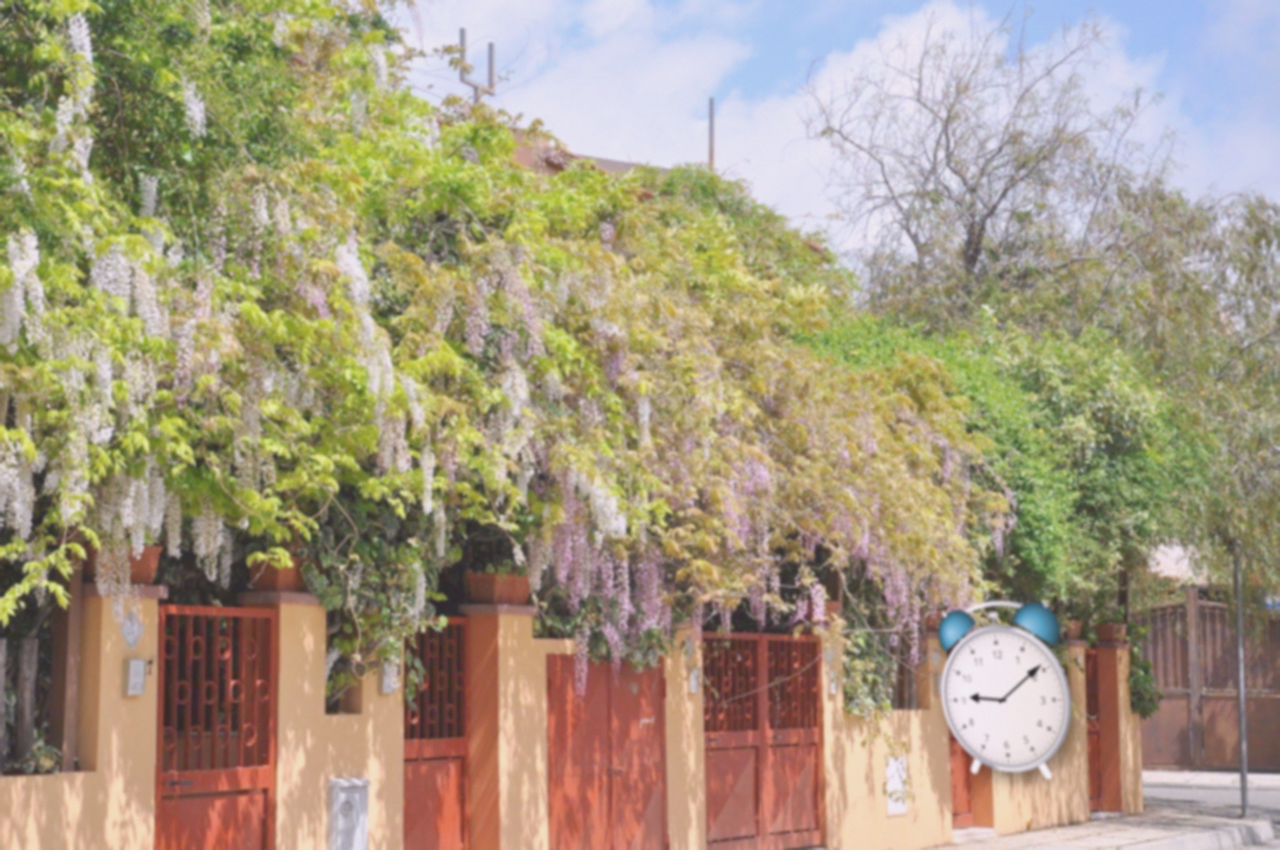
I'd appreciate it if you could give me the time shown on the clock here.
9:09
